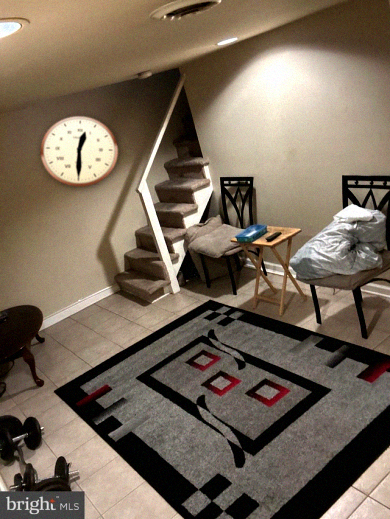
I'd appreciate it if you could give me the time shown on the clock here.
12:30
